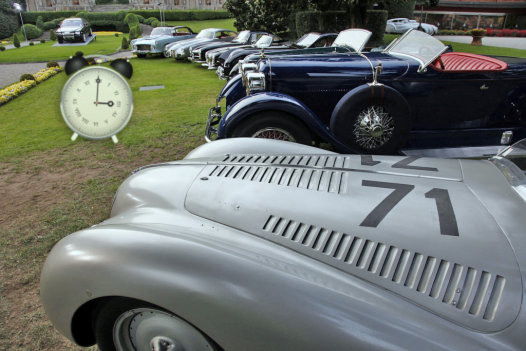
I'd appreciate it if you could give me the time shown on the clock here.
3:00
